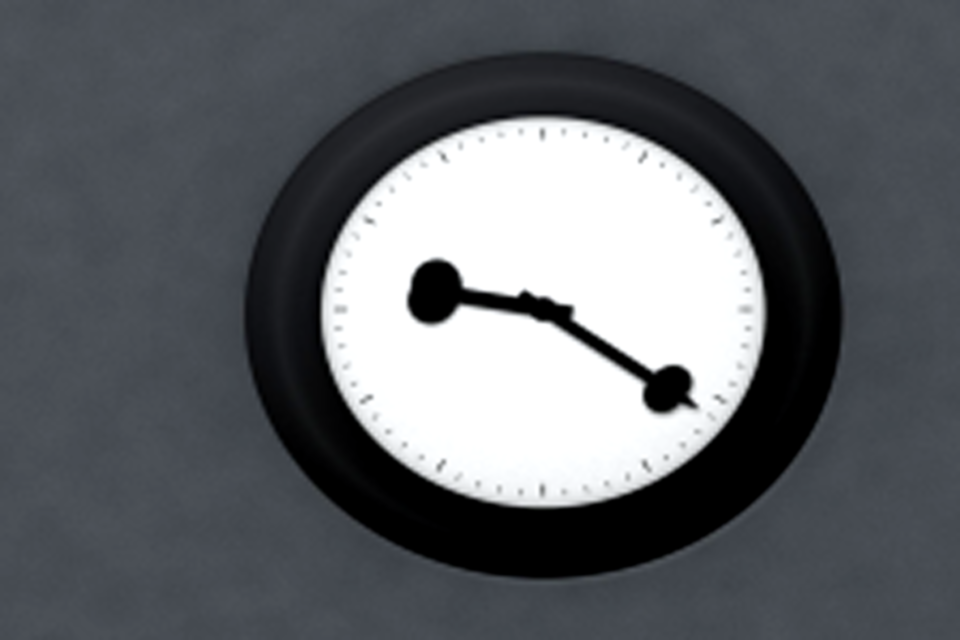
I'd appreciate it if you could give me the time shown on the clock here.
9:21
